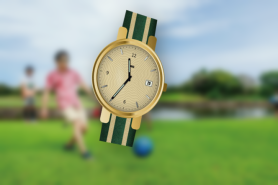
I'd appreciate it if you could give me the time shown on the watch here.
11:35
